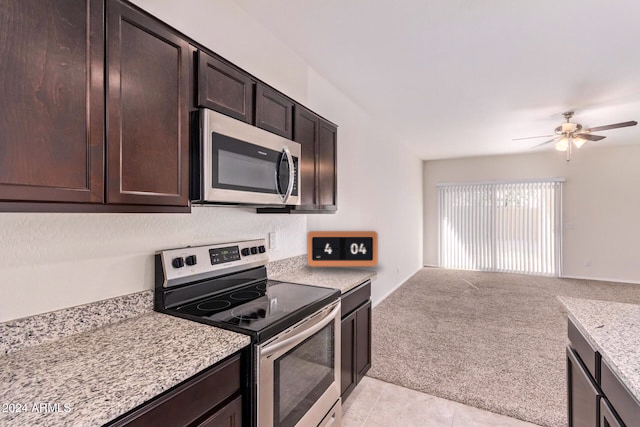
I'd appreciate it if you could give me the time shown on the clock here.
4:04
